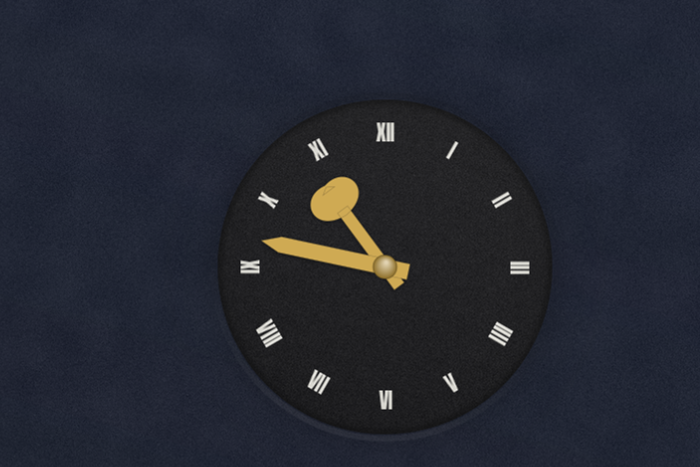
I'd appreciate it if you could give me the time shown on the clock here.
10:47
